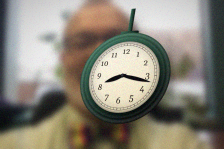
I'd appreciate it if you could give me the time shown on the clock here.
8:17
